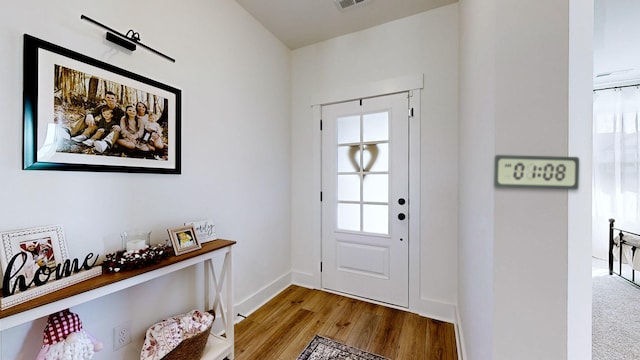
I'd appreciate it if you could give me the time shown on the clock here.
1:08
